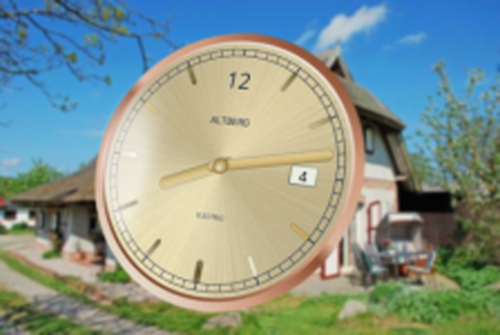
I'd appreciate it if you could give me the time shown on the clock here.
8:13
